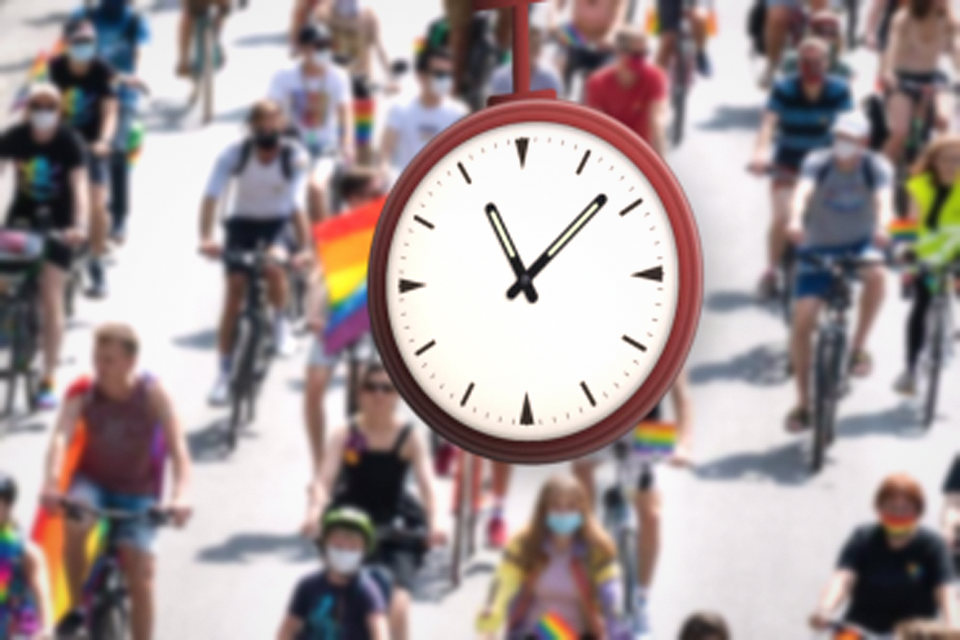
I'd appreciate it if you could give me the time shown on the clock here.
11:08
